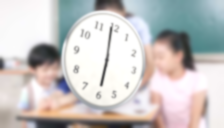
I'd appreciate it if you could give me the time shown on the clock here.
5:59
